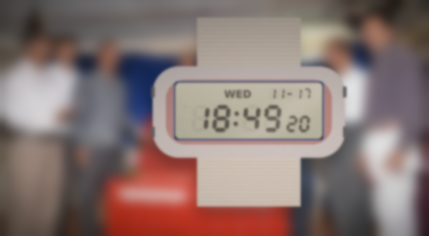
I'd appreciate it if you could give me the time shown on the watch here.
18:49:20
